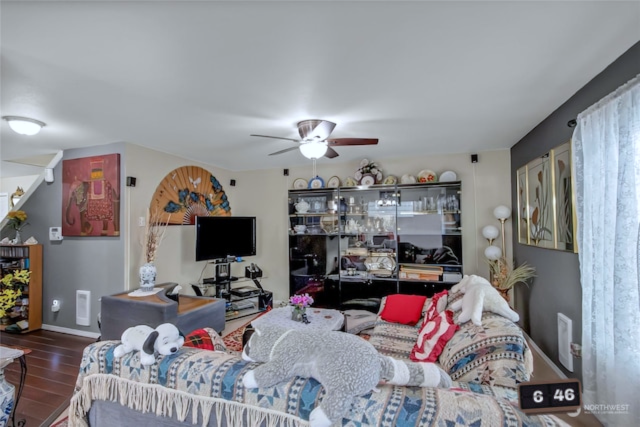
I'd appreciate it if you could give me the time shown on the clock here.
6:46
